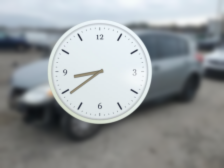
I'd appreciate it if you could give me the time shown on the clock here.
8:39
